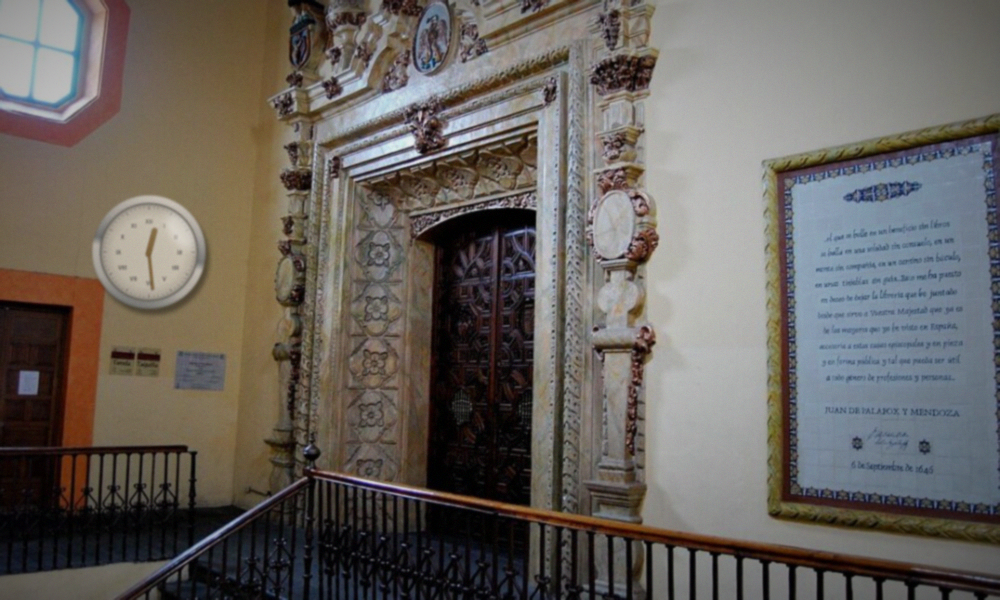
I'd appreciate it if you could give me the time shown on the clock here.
12:29
